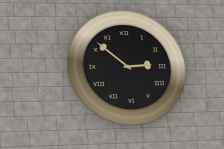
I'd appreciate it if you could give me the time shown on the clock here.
2:52
